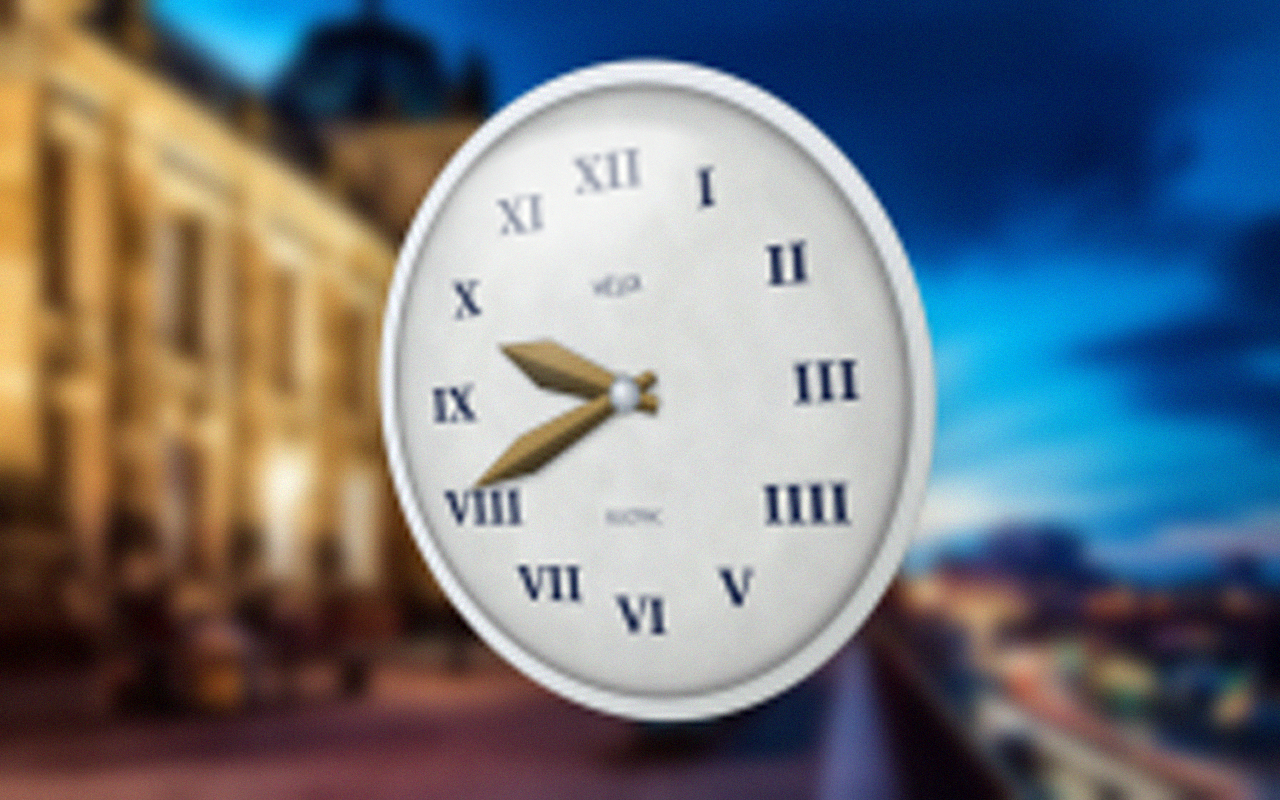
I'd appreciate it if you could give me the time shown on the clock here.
9:41
